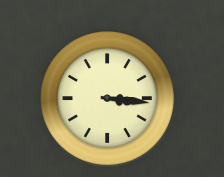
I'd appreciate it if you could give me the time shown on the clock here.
3:16
